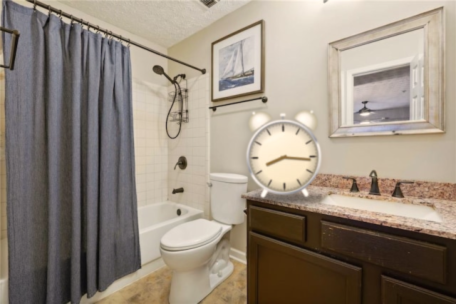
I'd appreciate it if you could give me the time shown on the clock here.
8:16
